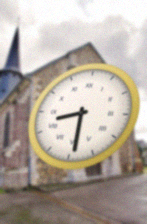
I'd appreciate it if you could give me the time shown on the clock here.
8:29
